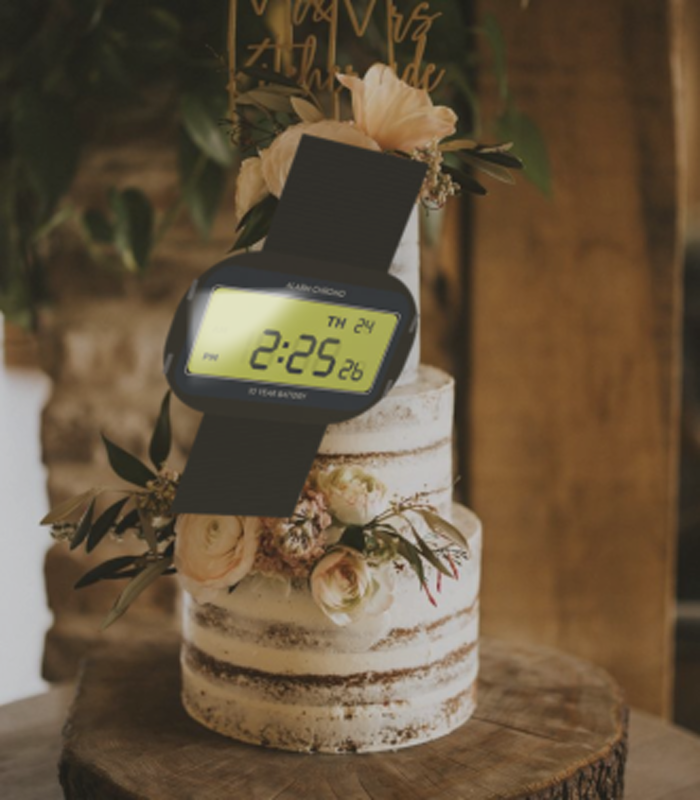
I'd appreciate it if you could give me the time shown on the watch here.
2:25:26
